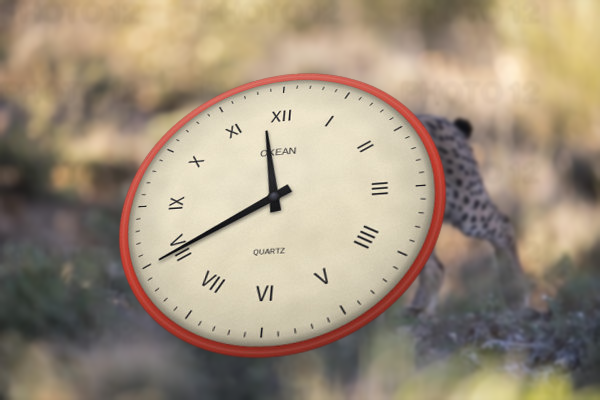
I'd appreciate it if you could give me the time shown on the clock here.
11:40
